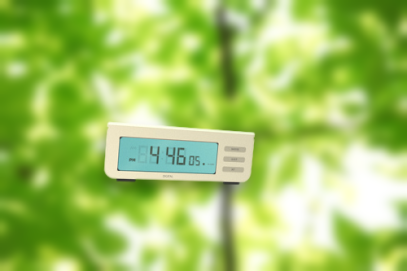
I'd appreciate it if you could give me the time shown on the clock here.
4:46:05
